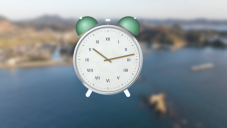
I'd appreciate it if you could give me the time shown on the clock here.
10:13
